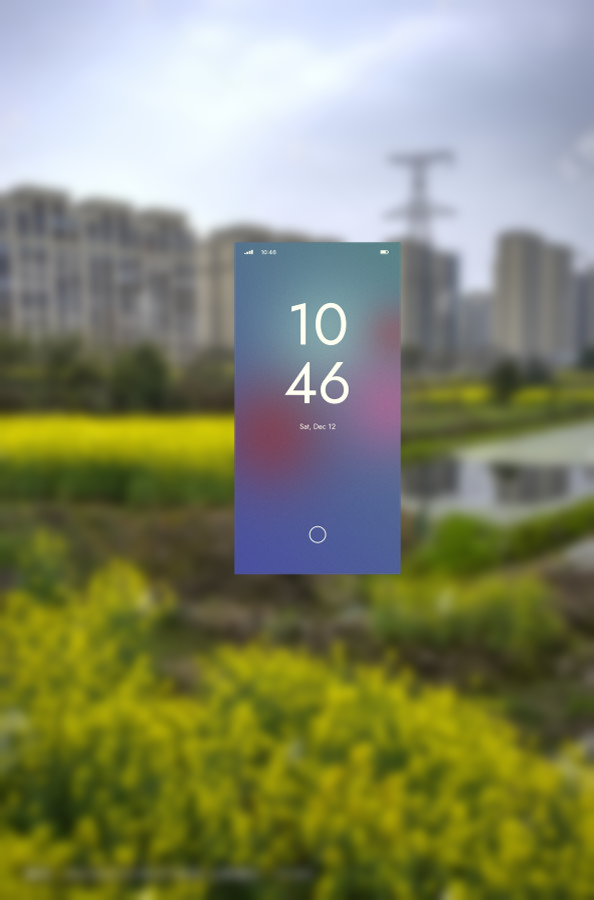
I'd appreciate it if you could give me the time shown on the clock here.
10:46
